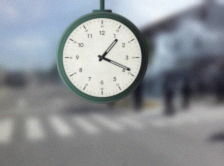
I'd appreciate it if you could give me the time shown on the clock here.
1:19
